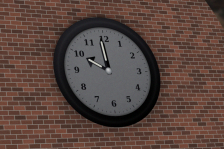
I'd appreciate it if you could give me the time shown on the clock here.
9:59
